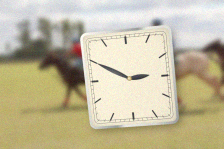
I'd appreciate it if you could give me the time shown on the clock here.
2:50
